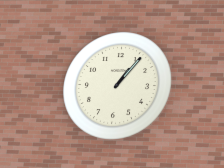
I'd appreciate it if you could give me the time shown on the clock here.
1:06
